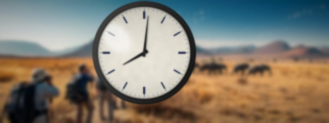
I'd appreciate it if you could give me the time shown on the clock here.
8:01
